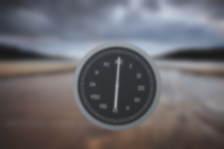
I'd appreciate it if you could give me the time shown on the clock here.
6:00
